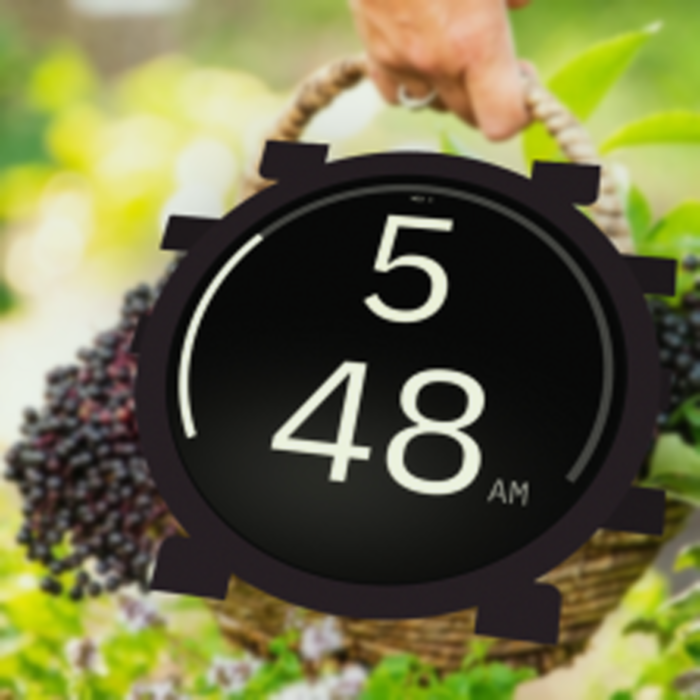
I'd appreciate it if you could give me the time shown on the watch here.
5:48
